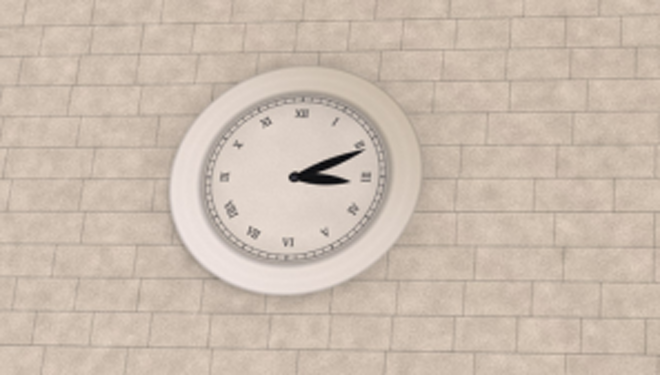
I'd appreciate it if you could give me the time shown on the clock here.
3:11
